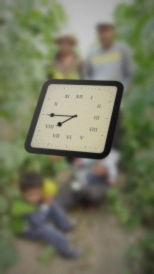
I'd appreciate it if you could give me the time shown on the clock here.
7:45
